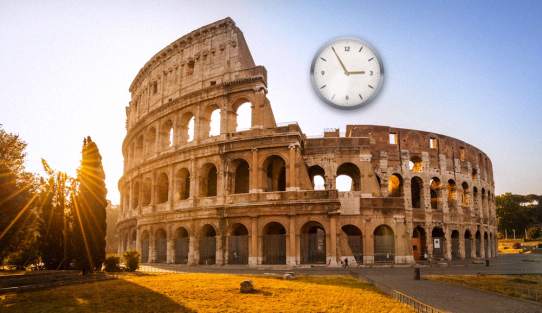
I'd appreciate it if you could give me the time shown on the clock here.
2:55
